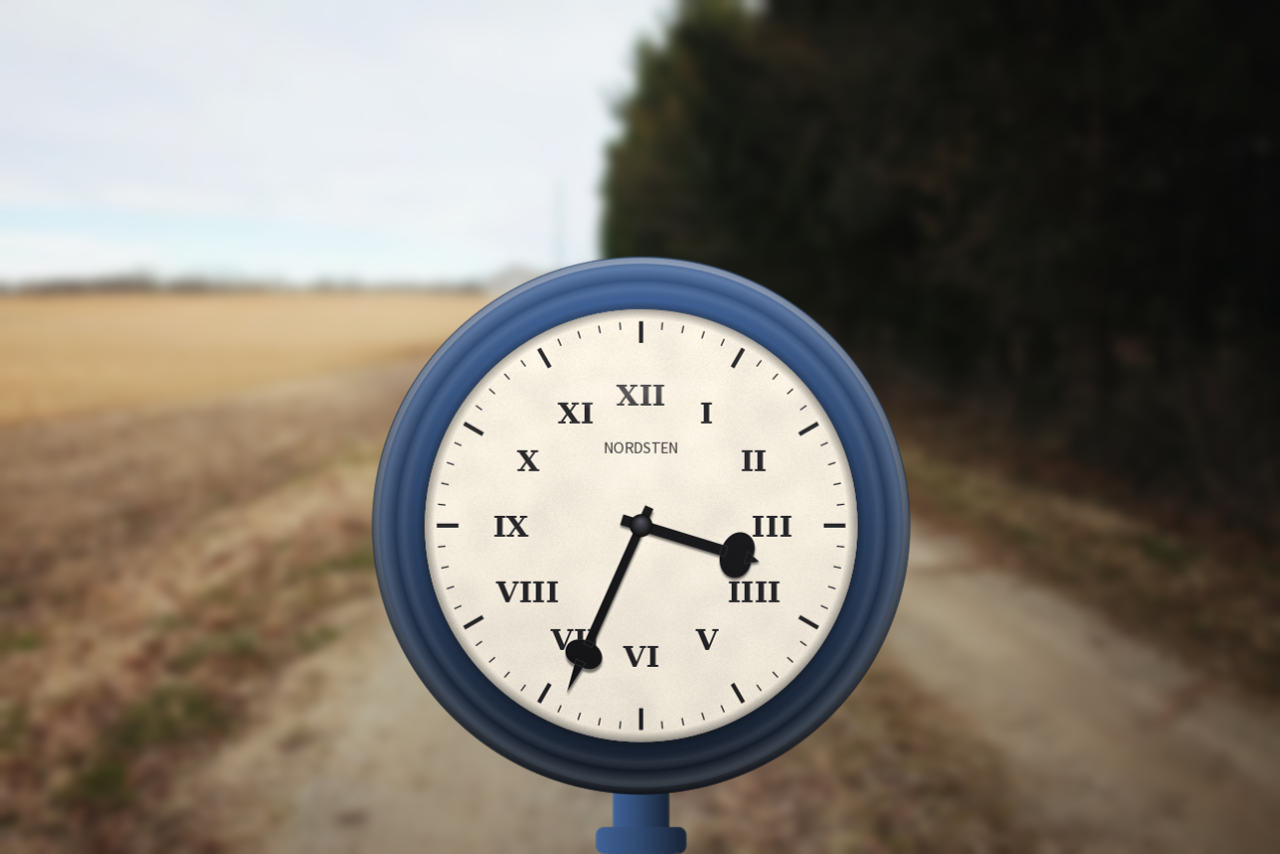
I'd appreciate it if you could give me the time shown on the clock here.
3:34
